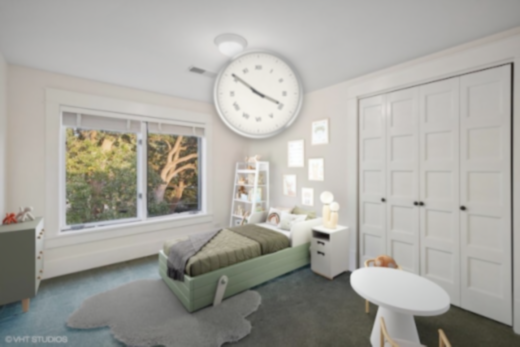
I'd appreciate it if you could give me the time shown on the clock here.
3:51
